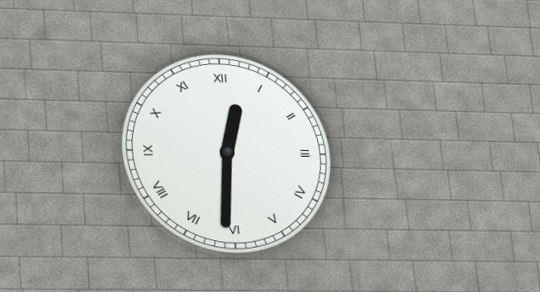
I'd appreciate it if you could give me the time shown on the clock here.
12:31
